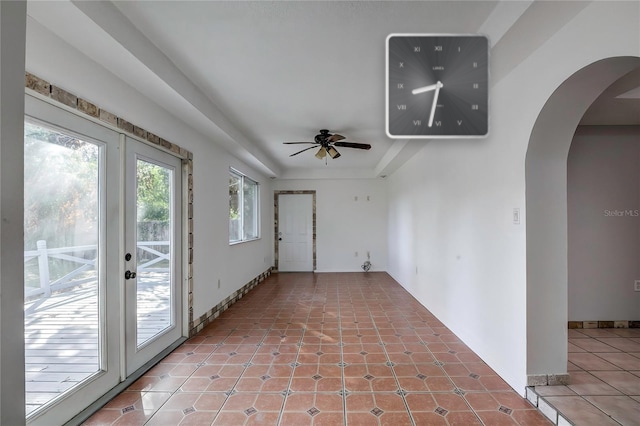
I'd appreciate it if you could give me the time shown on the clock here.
8:32
